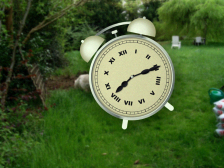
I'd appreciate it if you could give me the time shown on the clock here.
8:15
